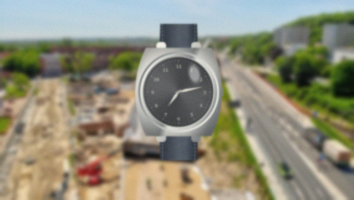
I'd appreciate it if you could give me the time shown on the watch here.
7:13
